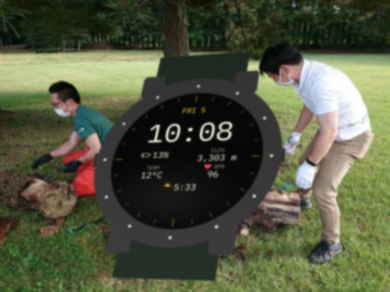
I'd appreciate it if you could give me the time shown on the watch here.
10:08
